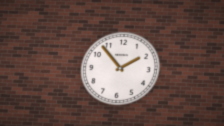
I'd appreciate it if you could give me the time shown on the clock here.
1:53
